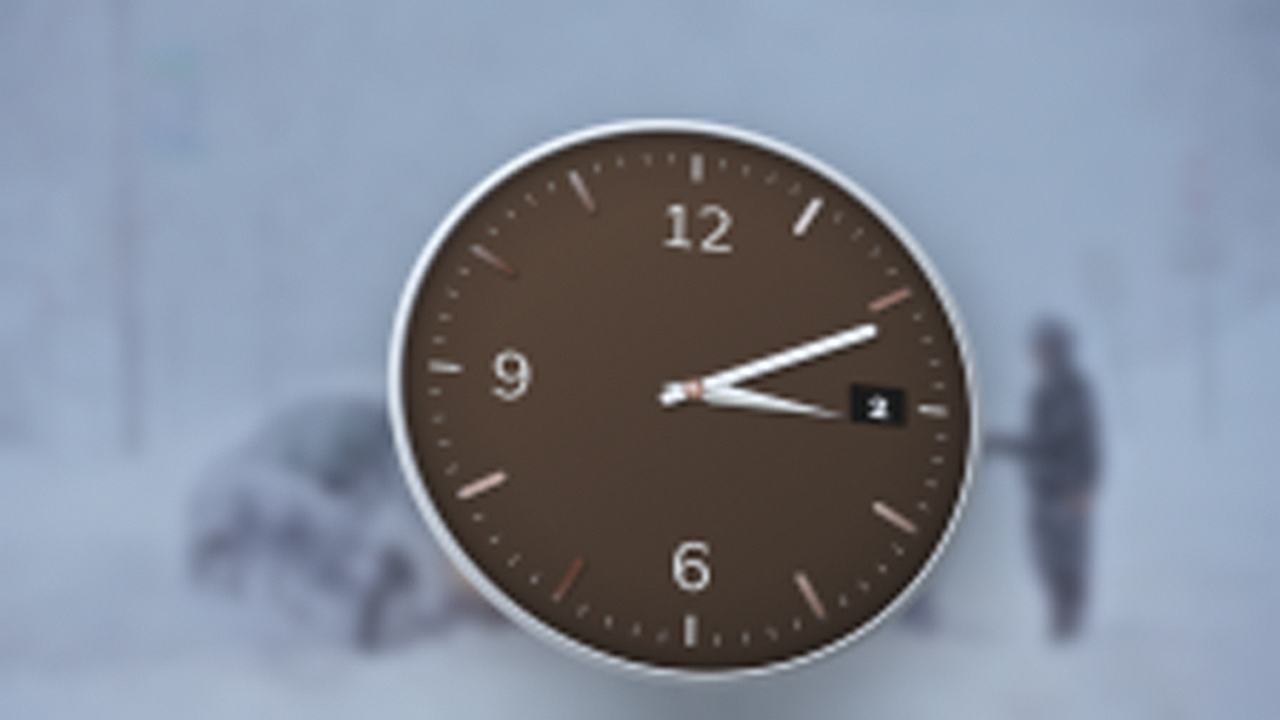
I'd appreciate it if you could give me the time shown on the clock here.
3:11
